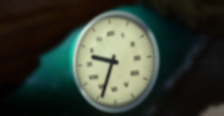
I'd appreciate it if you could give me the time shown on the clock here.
9:34
